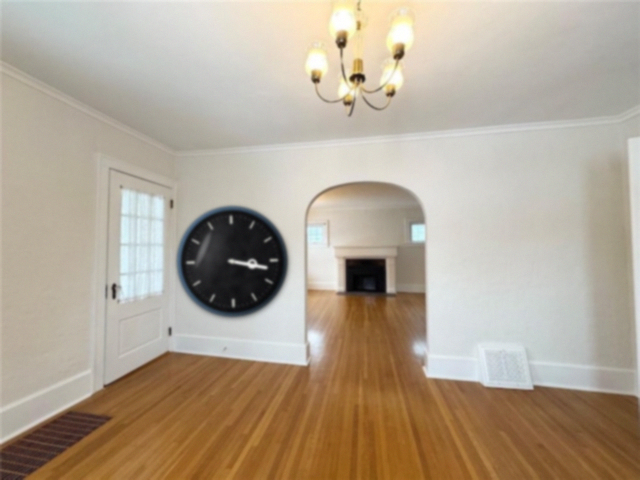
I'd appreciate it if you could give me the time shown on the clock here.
3:17
